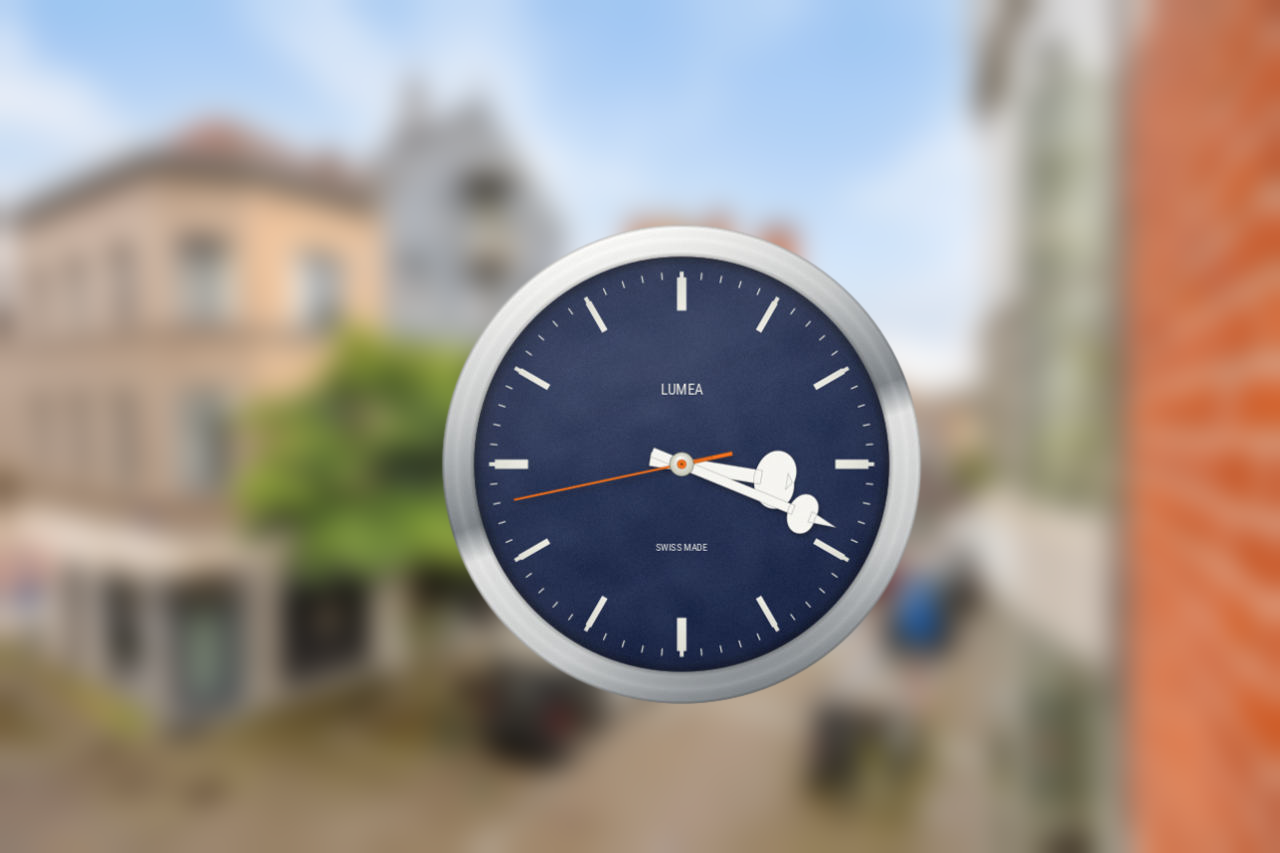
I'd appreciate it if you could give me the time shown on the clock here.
3:18:43
